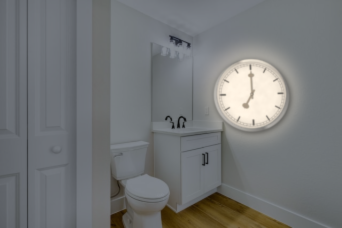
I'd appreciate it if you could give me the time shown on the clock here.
7:00
